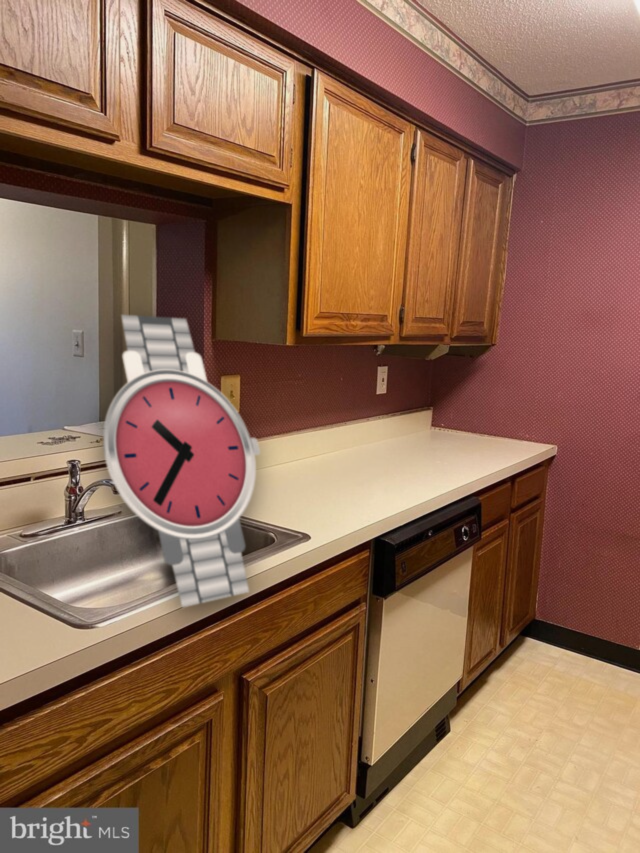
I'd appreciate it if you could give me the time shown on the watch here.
10:37
